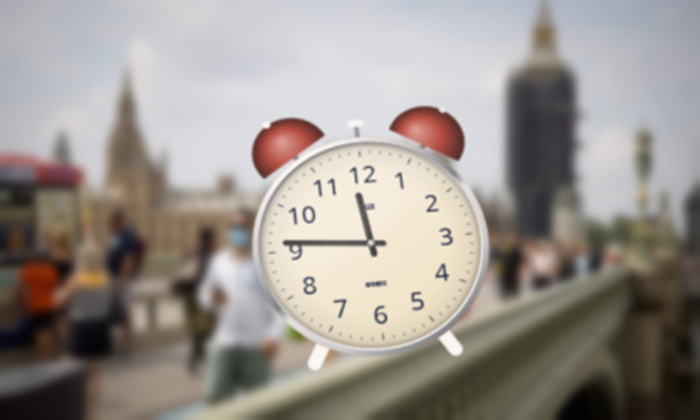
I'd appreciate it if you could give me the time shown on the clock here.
11:46
